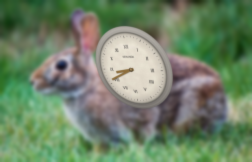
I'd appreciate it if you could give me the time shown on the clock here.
8:41
